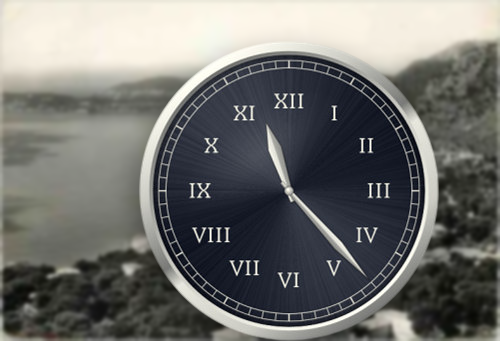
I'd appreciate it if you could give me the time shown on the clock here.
11:23
